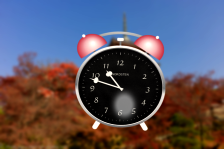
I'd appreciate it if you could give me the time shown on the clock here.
10:48
